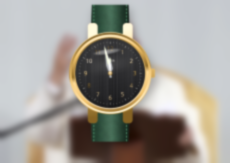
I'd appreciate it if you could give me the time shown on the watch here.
11:58
